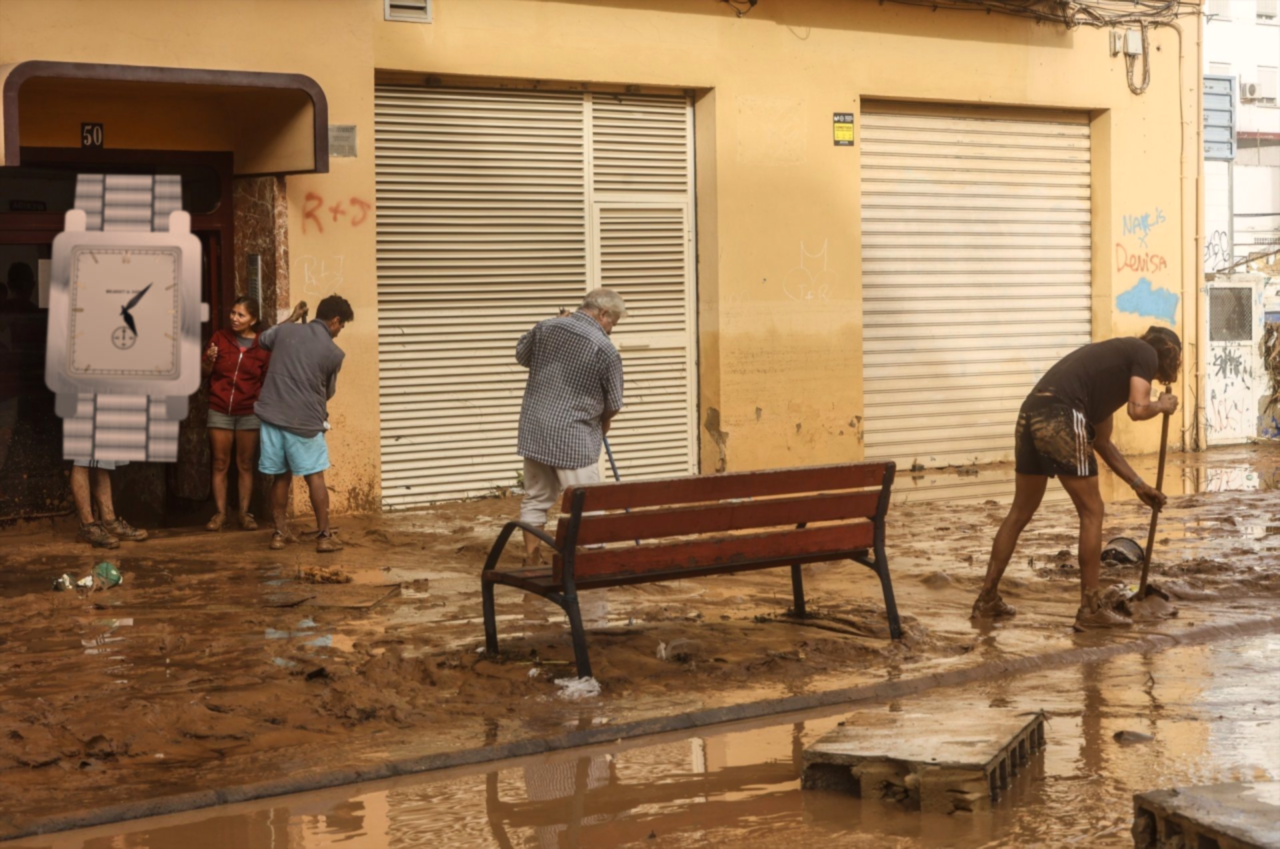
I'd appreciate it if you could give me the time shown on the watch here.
5:07
